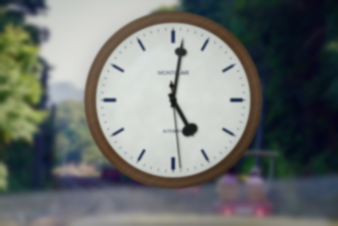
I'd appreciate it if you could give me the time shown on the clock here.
5:01:29
